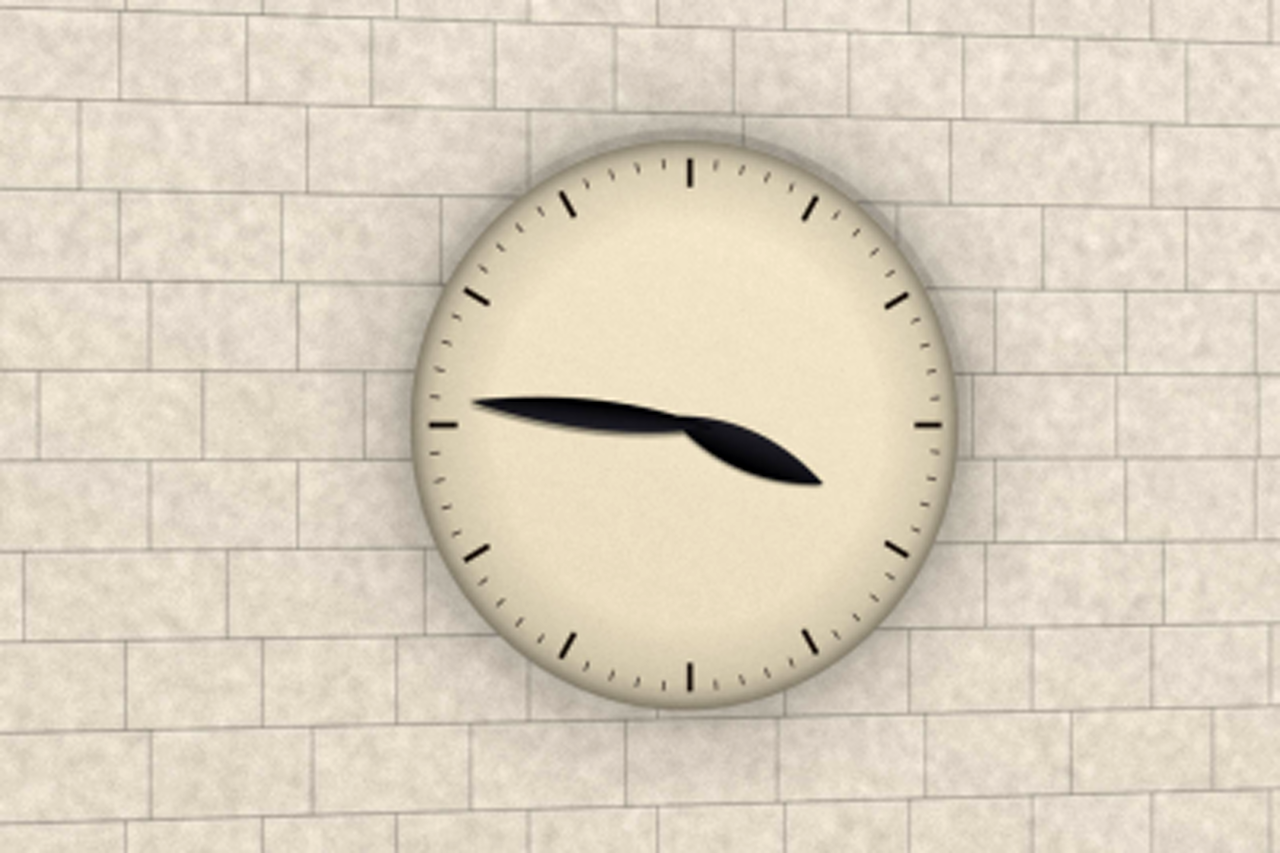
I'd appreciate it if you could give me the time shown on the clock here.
3:46
